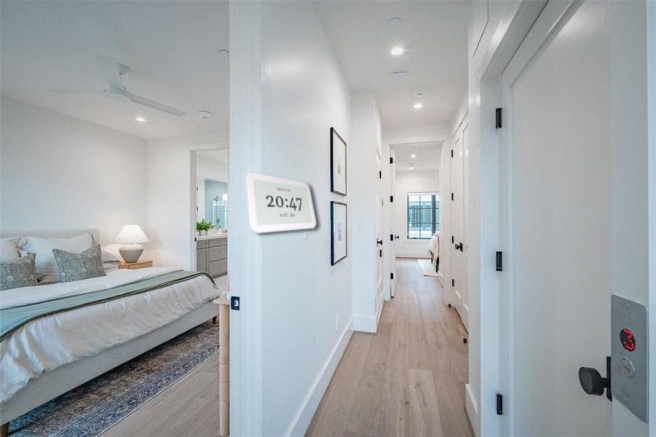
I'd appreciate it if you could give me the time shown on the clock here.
20:47
